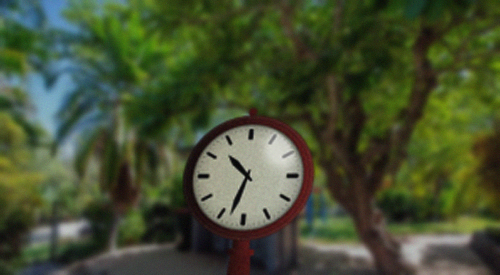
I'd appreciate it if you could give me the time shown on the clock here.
10:33
